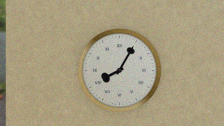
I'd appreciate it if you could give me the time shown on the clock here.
8:05
